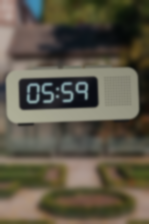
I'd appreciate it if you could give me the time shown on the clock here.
5:59
